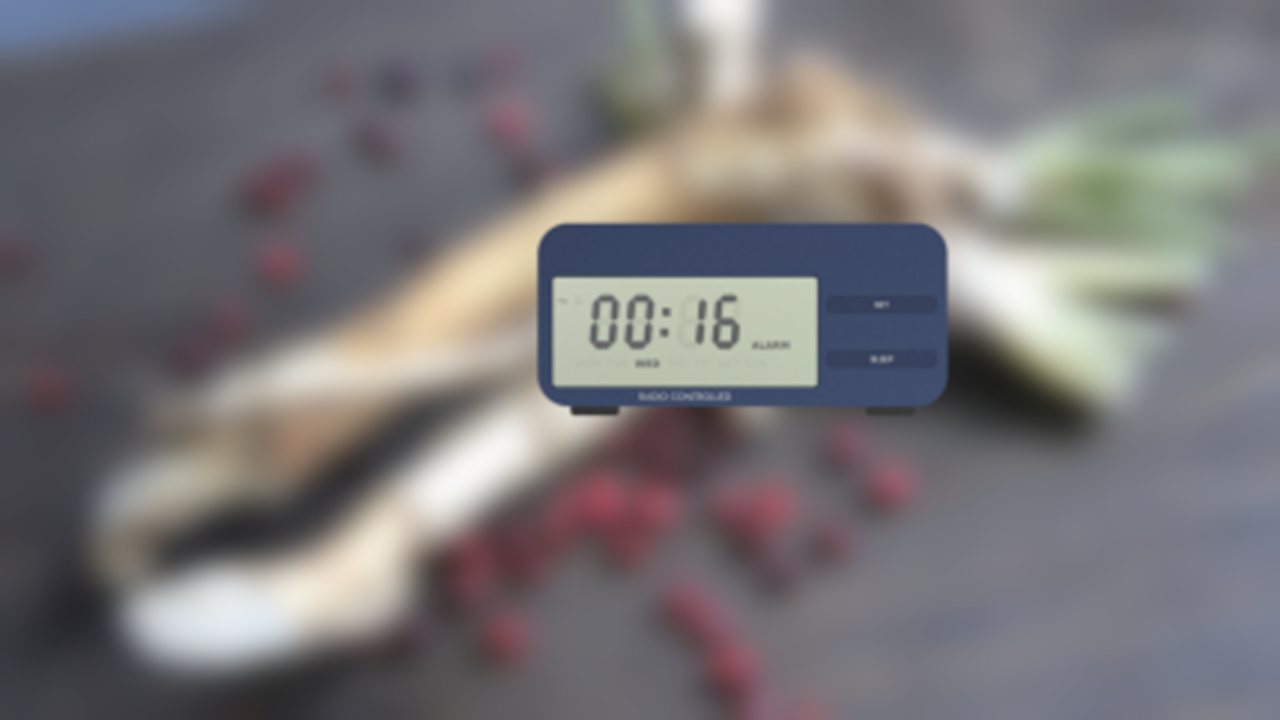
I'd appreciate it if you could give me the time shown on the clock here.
0:16
